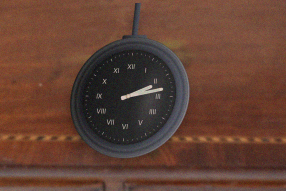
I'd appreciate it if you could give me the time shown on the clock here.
2:13
